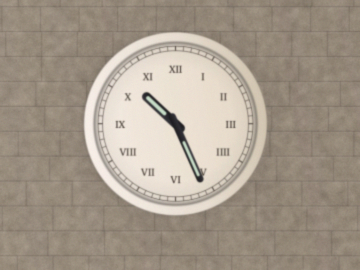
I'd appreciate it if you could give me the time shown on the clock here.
10:26
